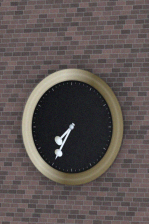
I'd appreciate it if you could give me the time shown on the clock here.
7:35
